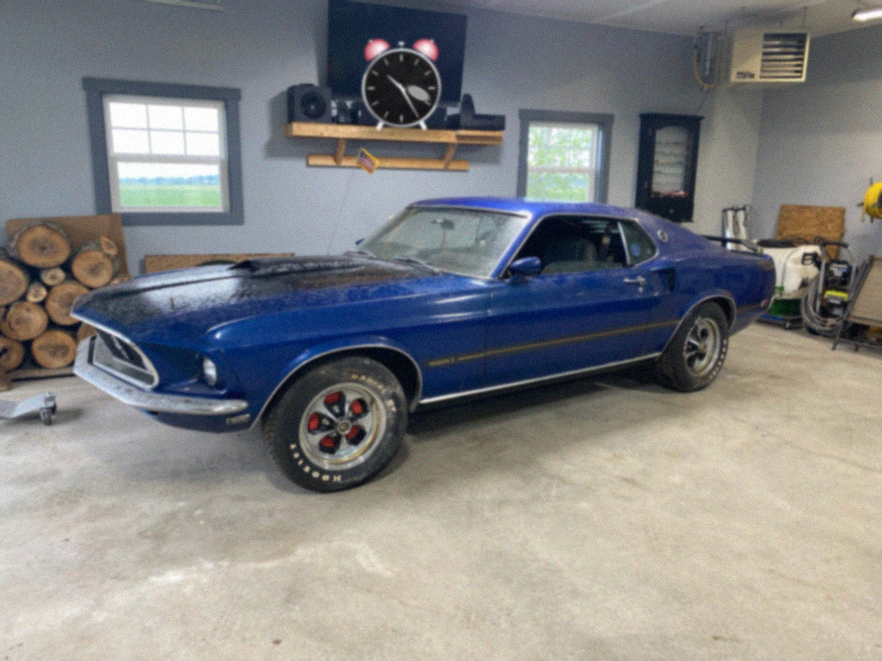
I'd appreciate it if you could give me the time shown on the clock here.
10:25
